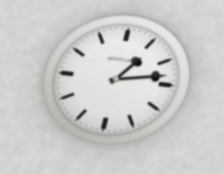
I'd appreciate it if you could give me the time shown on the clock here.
1:13
